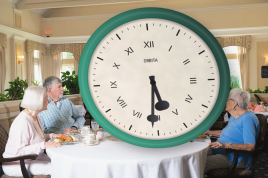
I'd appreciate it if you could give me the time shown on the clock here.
5:31
